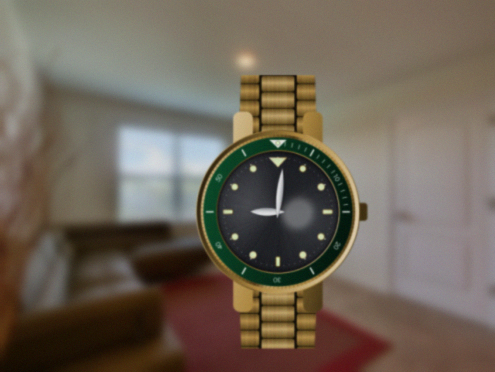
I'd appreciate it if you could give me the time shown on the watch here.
9:01
